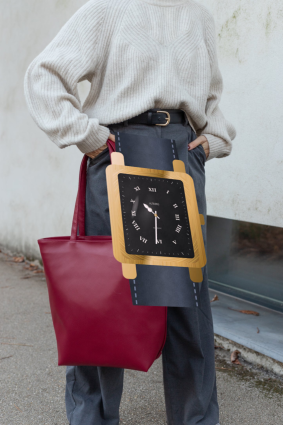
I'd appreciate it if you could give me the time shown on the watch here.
10:31
